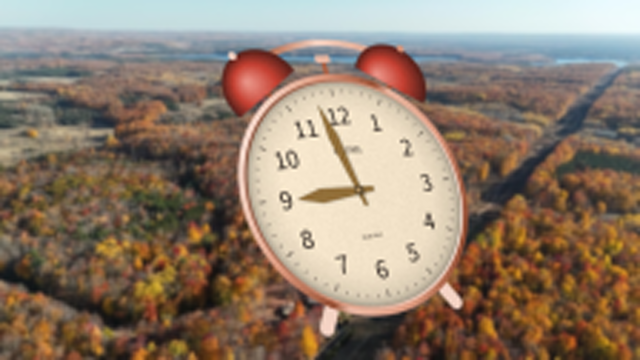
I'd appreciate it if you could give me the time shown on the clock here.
8:58
